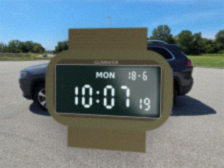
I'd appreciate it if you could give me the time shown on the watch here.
10:07:19
